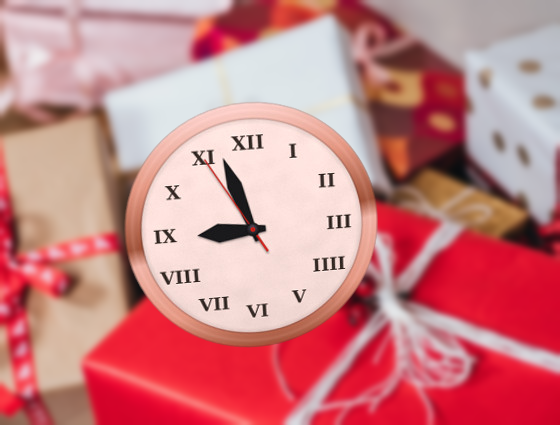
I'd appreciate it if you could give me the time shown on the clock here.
8:56:55
